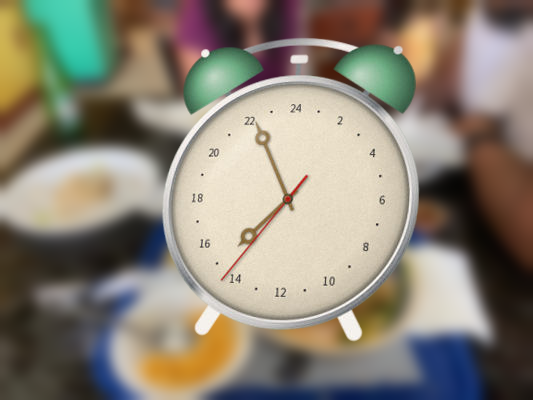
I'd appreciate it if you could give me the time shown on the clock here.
14:55:36
